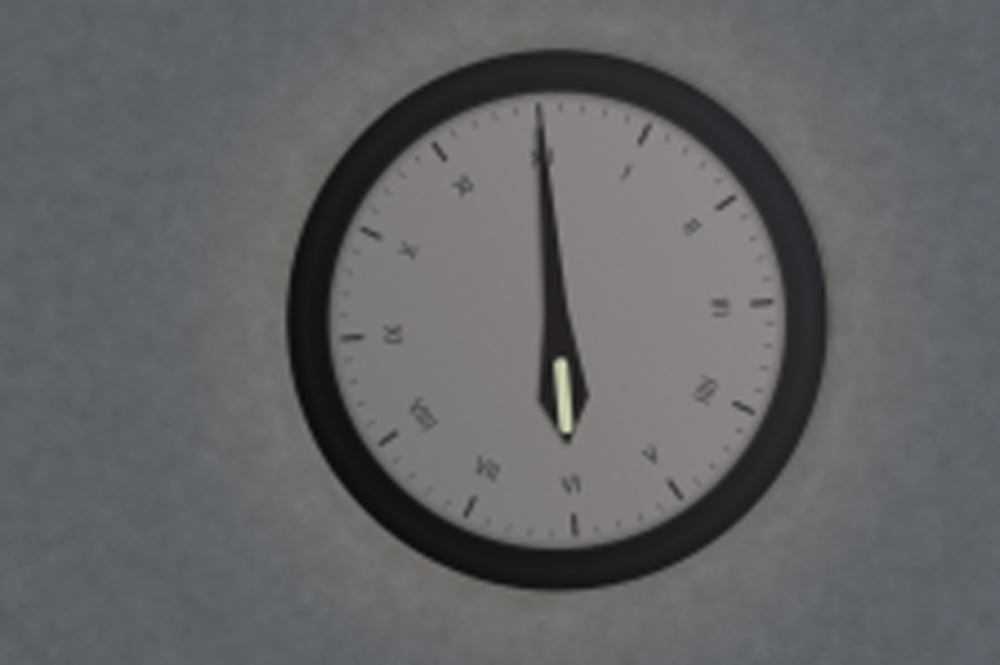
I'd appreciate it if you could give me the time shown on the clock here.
6:00
